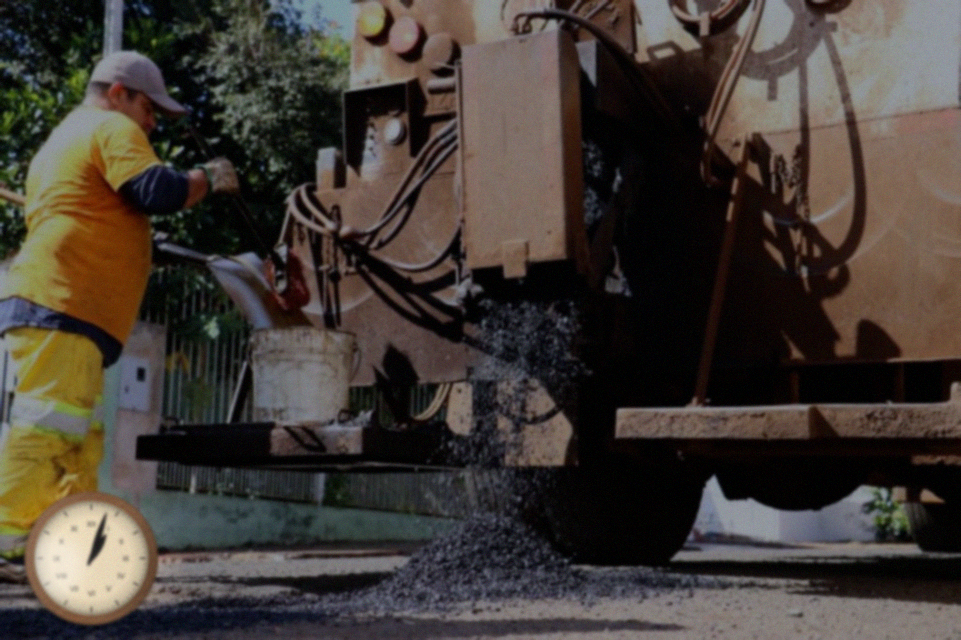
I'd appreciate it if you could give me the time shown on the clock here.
1:03
